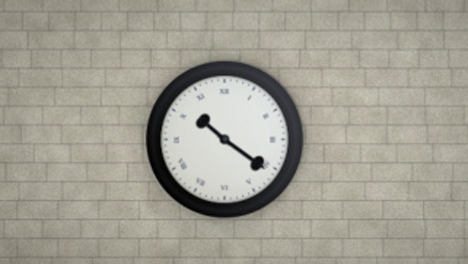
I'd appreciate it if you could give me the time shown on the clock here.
10:21
